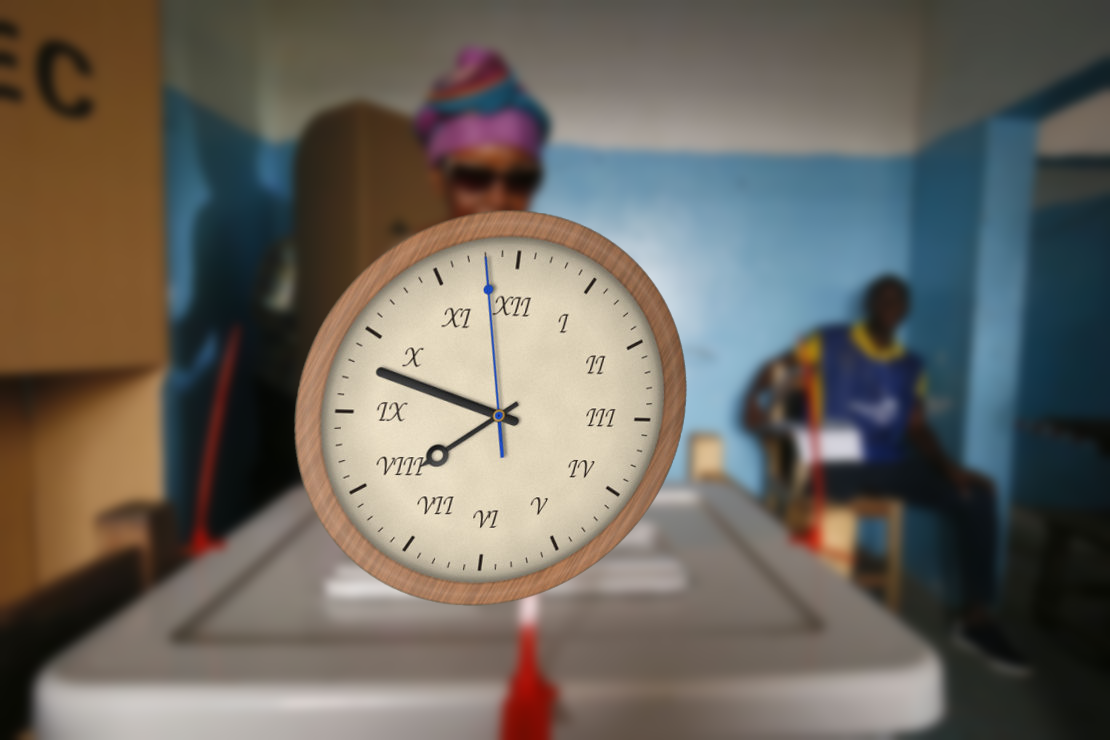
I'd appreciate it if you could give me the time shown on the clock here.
7:47:58
